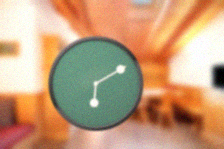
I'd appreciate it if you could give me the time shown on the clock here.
6:10
